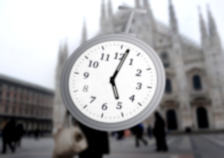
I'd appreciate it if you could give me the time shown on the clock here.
5:02
